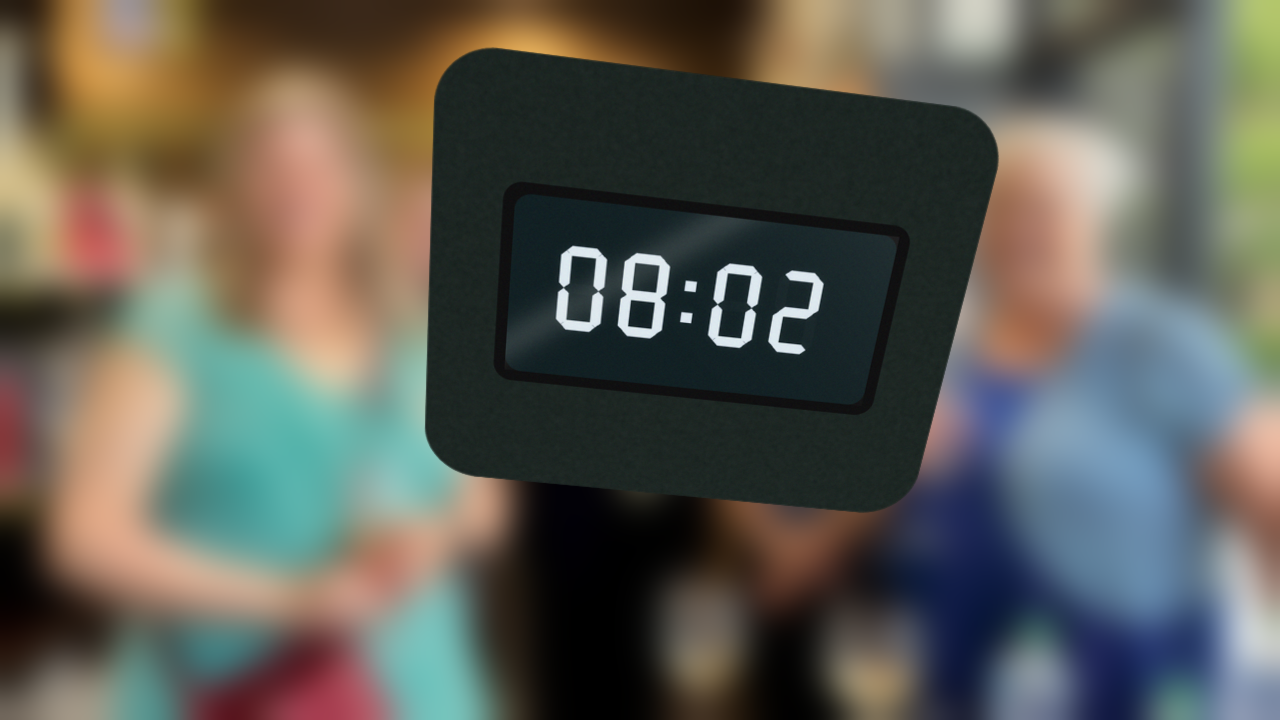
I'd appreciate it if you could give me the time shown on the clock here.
8:02
